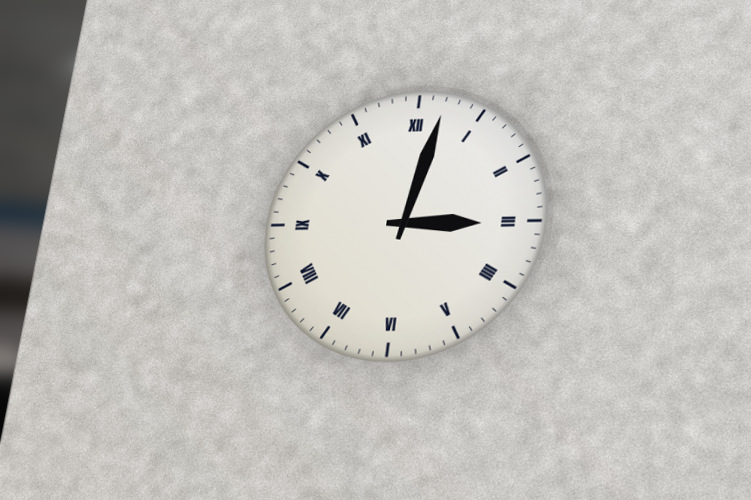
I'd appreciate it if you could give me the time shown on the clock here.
3:02
